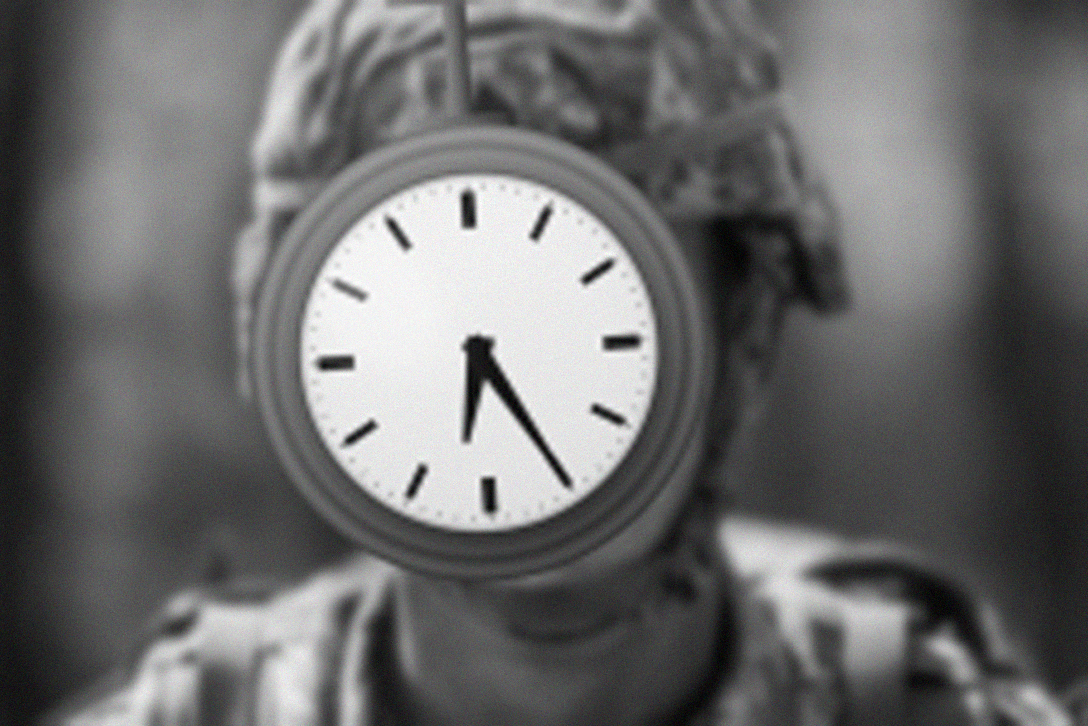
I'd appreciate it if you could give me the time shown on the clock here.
6:25
